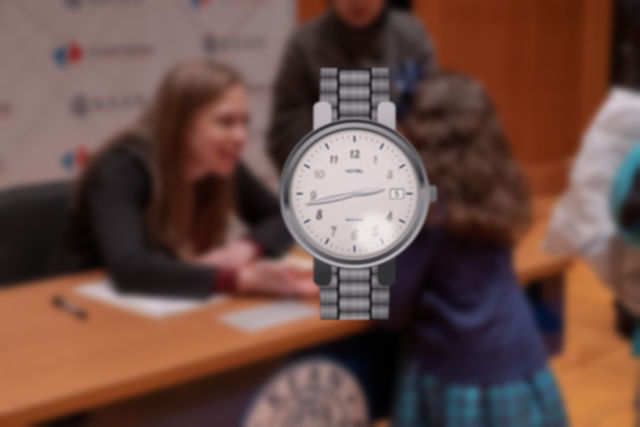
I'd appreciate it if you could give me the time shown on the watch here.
2:43
